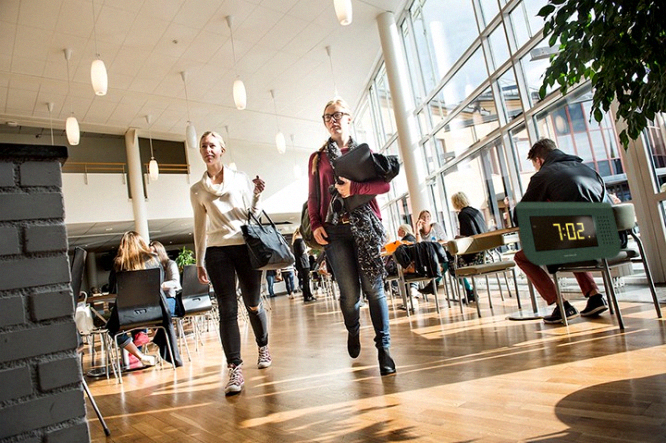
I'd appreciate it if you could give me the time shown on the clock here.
7:02
